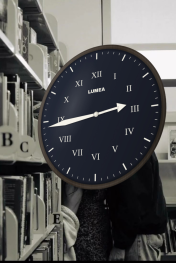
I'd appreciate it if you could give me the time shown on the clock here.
2:44
